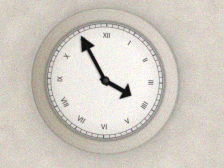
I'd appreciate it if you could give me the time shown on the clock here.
3:55
